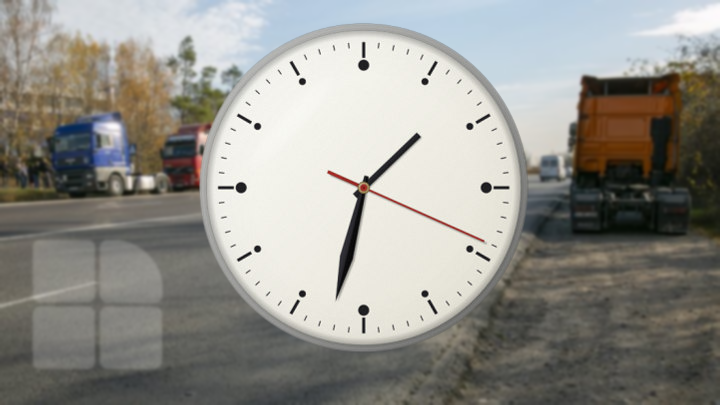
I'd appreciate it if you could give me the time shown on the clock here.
1:32:19
